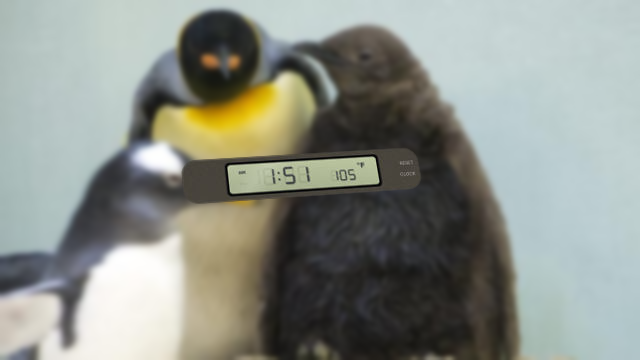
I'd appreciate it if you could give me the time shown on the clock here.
1:51
